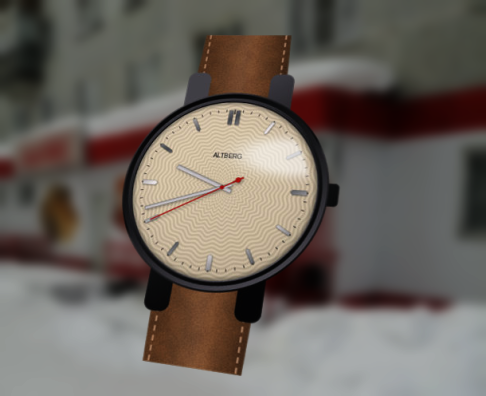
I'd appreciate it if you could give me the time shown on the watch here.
9:41:40
